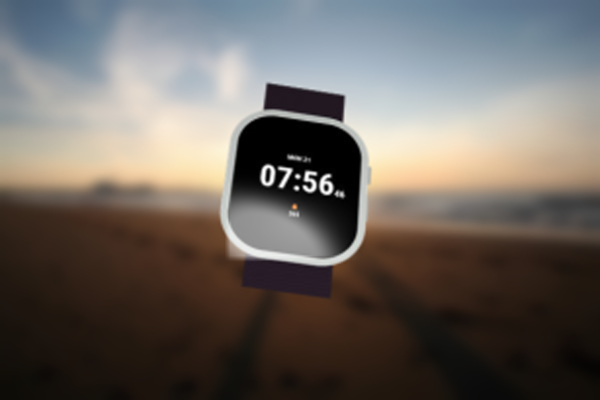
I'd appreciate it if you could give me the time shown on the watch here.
7:56
